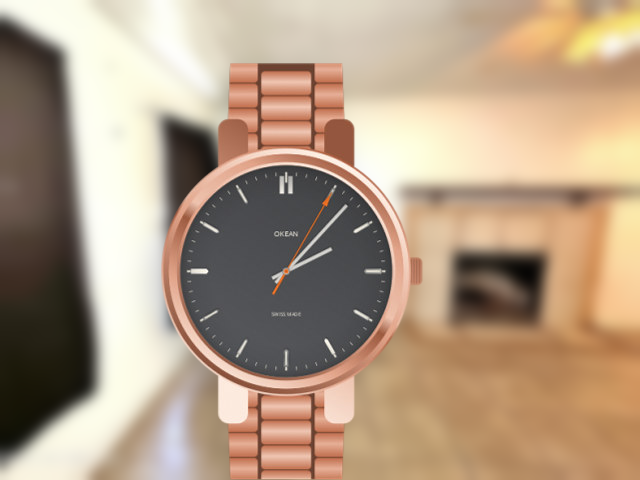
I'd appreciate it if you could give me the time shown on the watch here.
2:07:05
